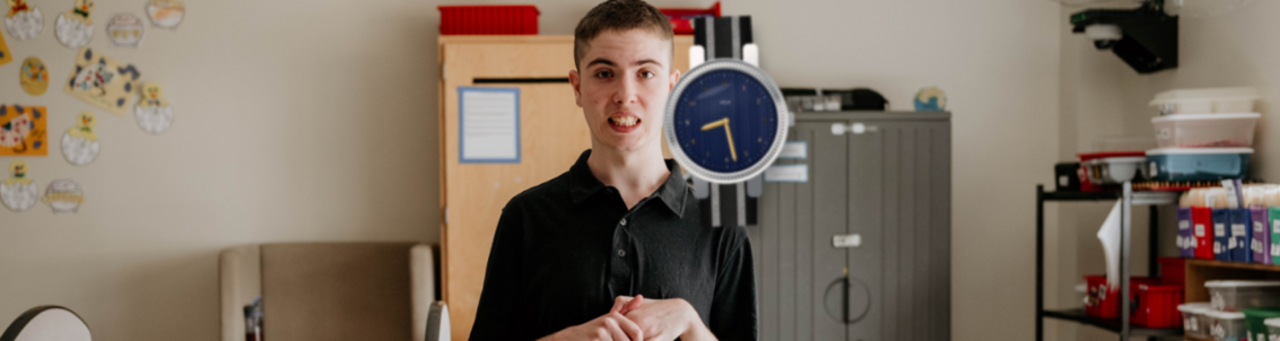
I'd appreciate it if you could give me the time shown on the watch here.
8:28
